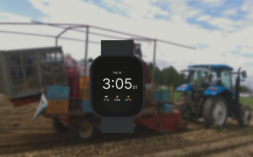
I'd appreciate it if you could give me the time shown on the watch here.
3:05
